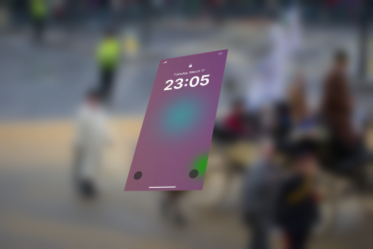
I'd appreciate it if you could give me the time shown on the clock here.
23:05
